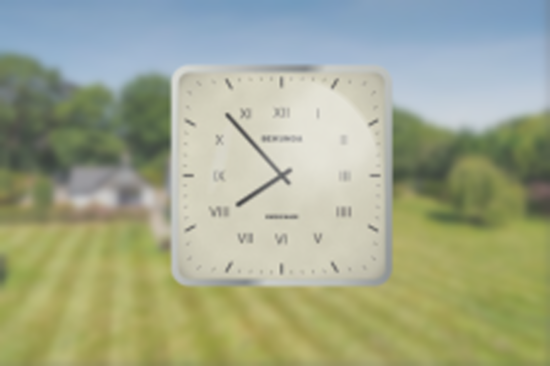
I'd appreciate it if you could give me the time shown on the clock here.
7:53
